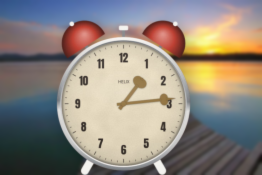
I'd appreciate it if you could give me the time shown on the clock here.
1:14
